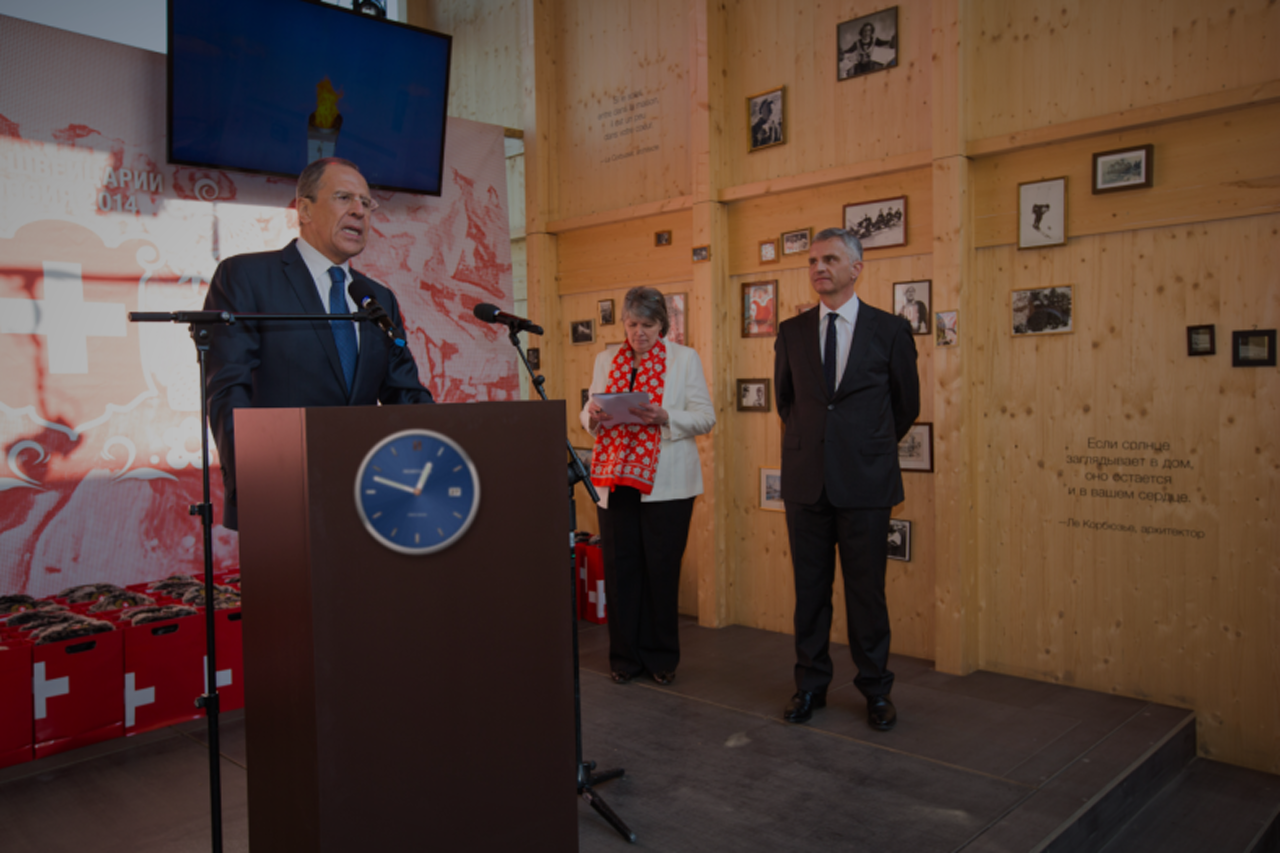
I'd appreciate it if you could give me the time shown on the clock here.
12:48
